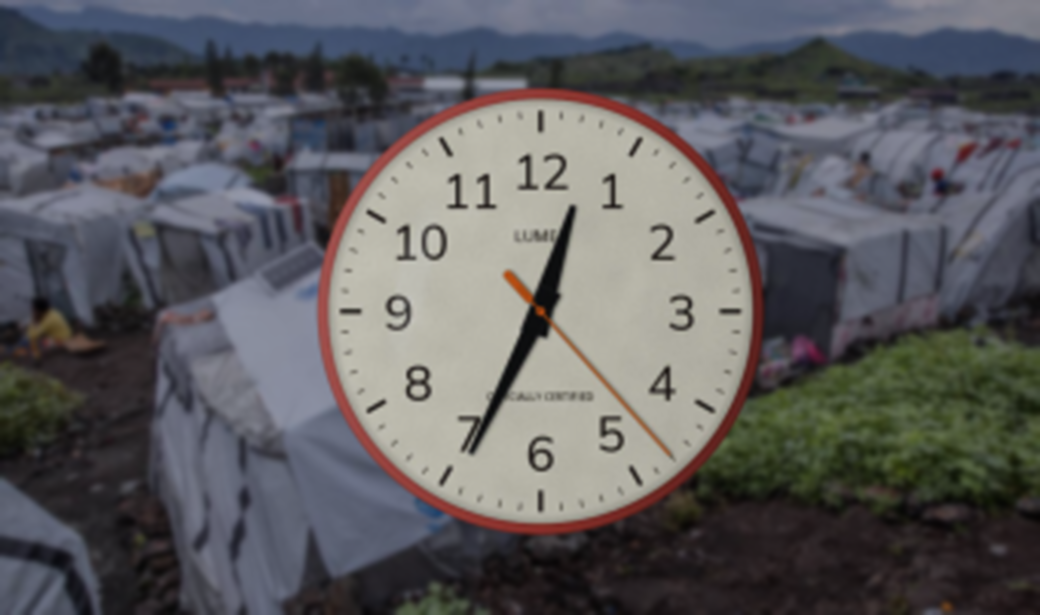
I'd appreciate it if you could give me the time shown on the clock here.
12:34:23
